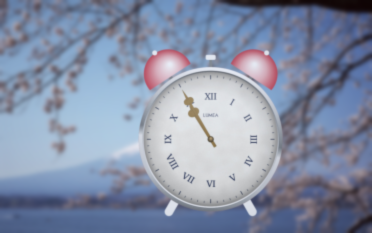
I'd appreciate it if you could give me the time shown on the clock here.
10:55
